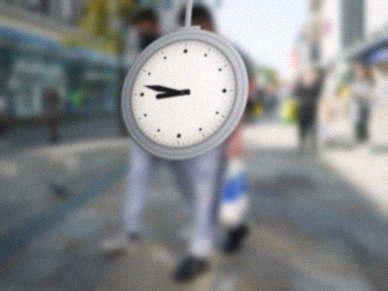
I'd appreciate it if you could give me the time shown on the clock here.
8:47
